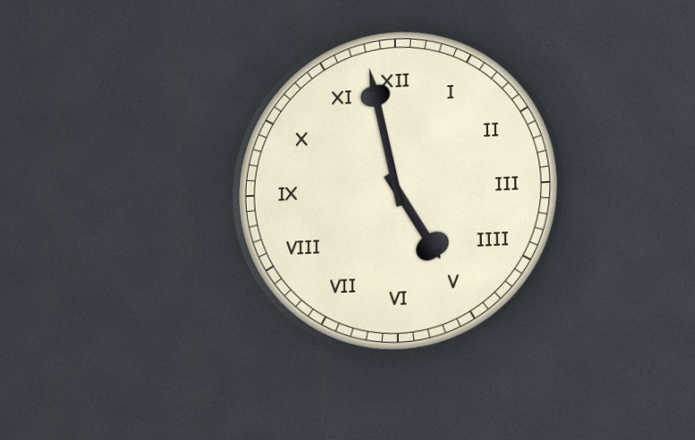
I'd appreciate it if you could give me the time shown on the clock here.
4:58
